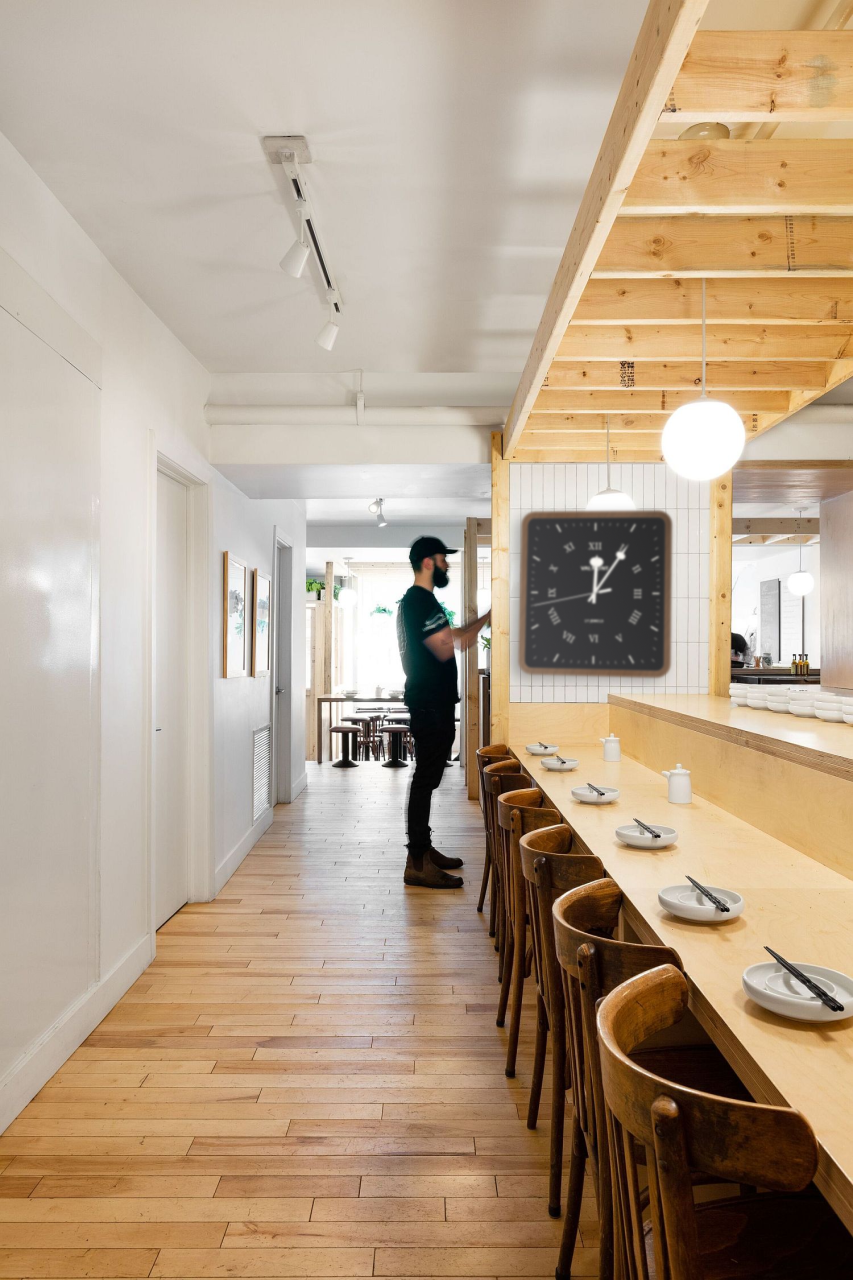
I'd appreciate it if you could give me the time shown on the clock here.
12:05:43
